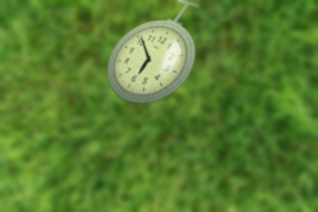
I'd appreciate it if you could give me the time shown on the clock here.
5:51
